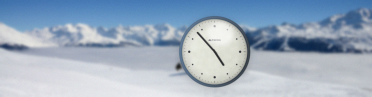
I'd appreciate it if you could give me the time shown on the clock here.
4:53
